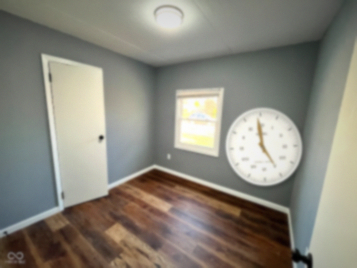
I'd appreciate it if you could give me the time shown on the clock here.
4:59
